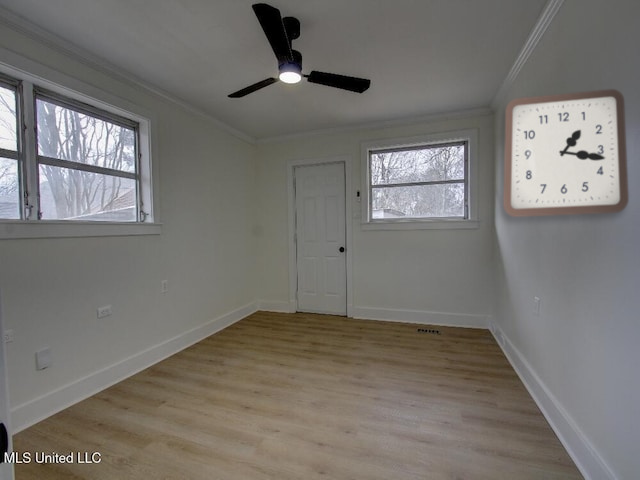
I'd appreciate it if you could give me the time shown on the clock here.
1:17
